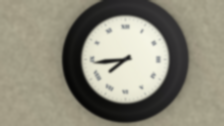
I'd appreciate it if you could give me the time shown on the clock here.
7:44
